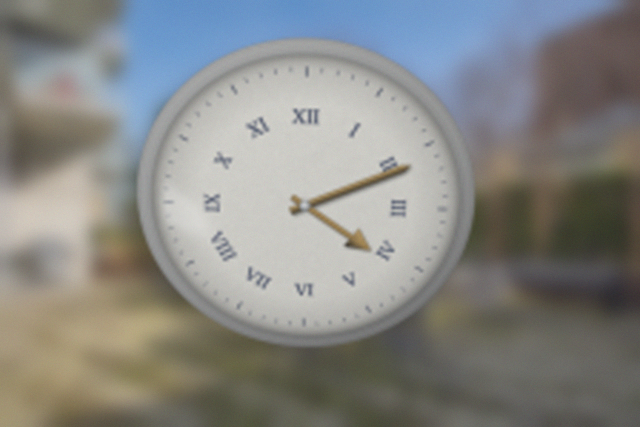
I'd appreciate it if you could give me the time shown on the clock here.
4:11
